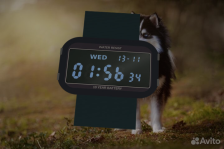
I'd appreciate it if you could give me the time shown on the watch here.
1:56:34
